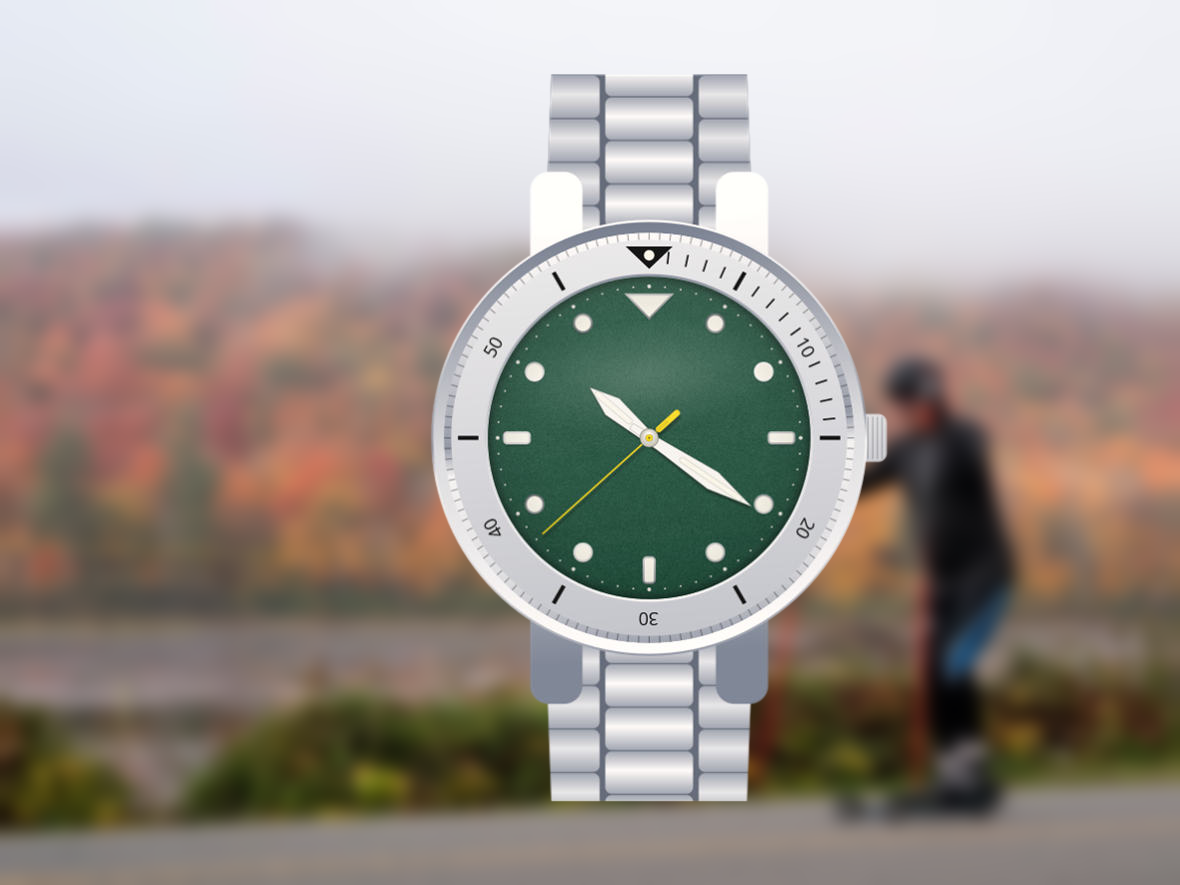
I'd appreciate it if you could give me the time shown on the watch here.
10:20:38
